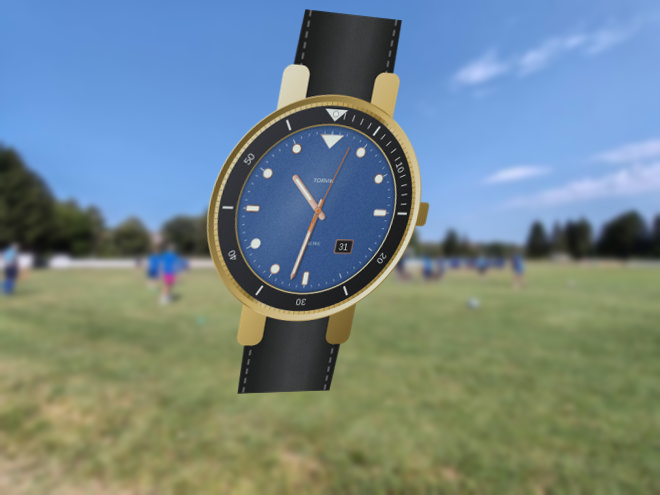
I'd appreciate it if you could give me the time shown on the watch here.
10:32:03
